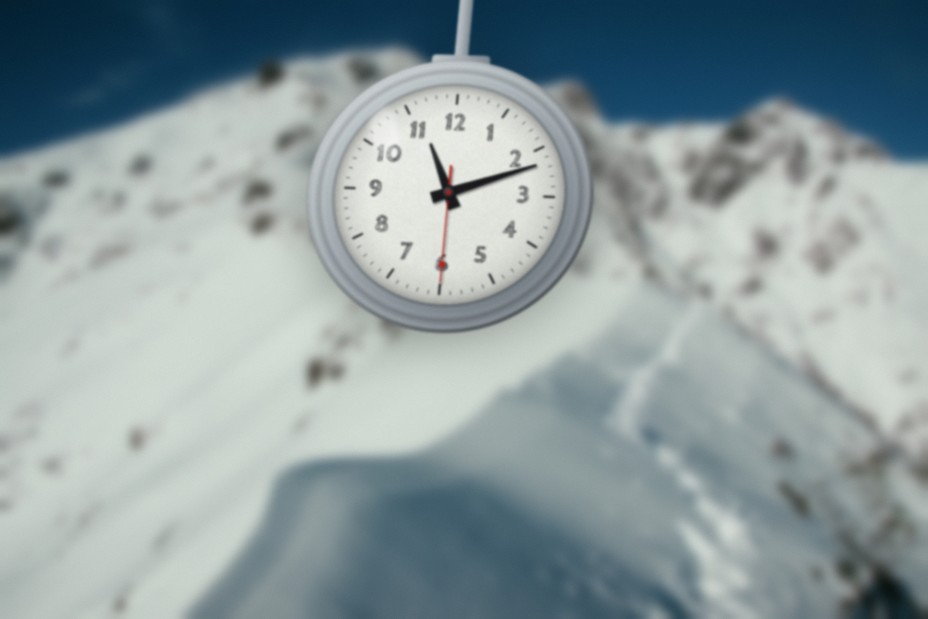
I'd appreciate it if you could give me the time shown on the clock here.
11:11:30
